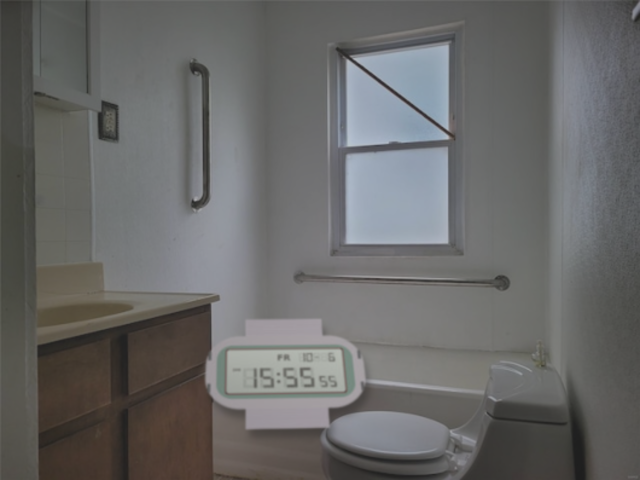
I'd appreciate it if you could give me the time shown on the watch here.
15:55:55
